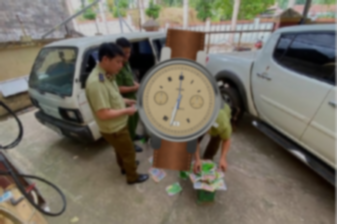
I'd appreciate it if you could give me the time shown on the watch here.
6:32
